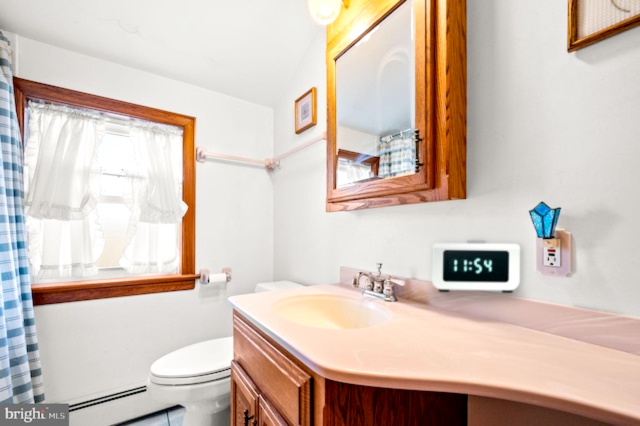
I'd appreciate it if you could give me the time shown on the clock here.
11:54
